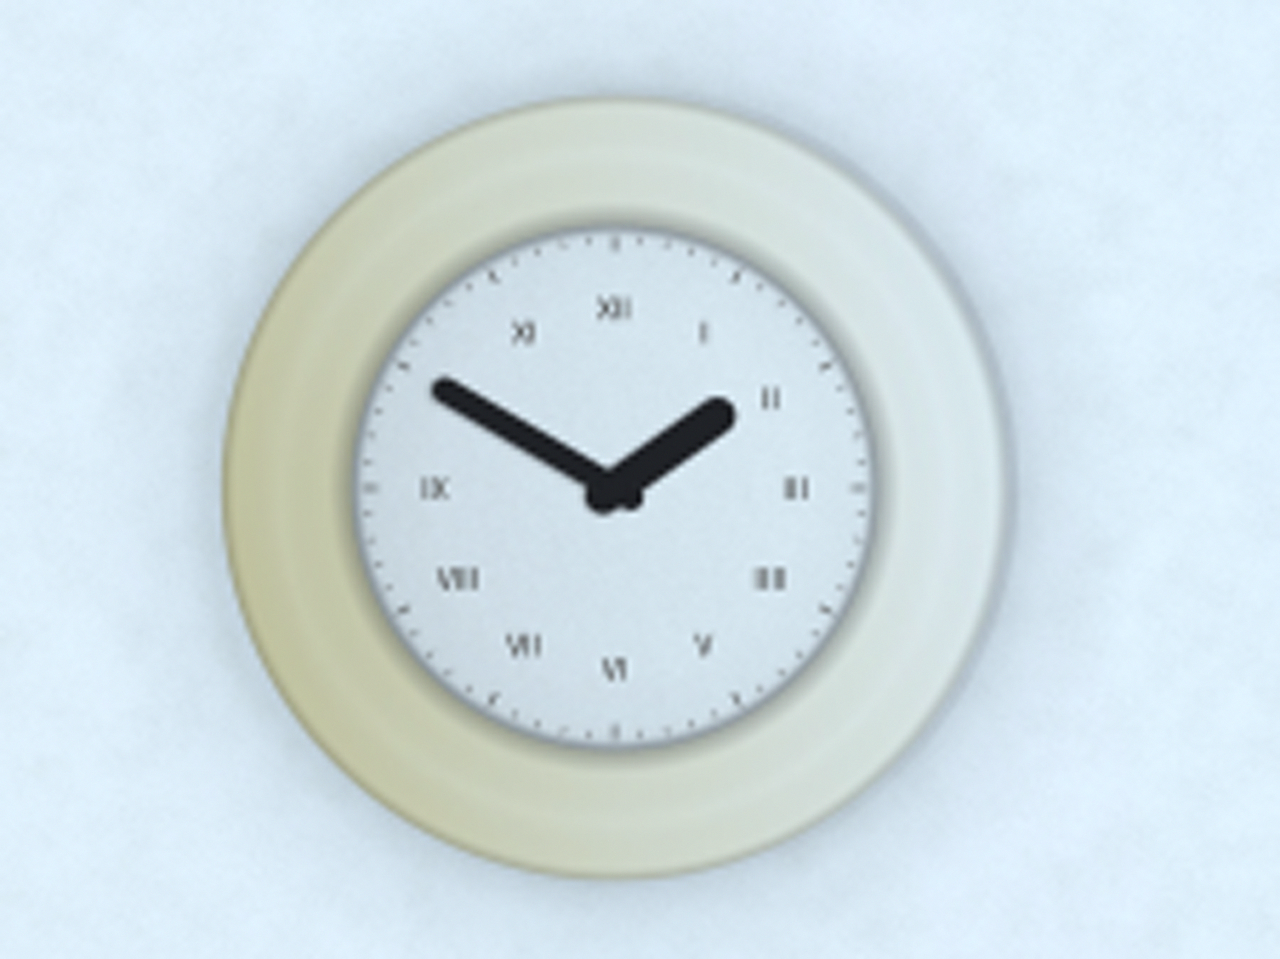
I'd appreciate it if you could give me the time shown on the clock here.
1:50
